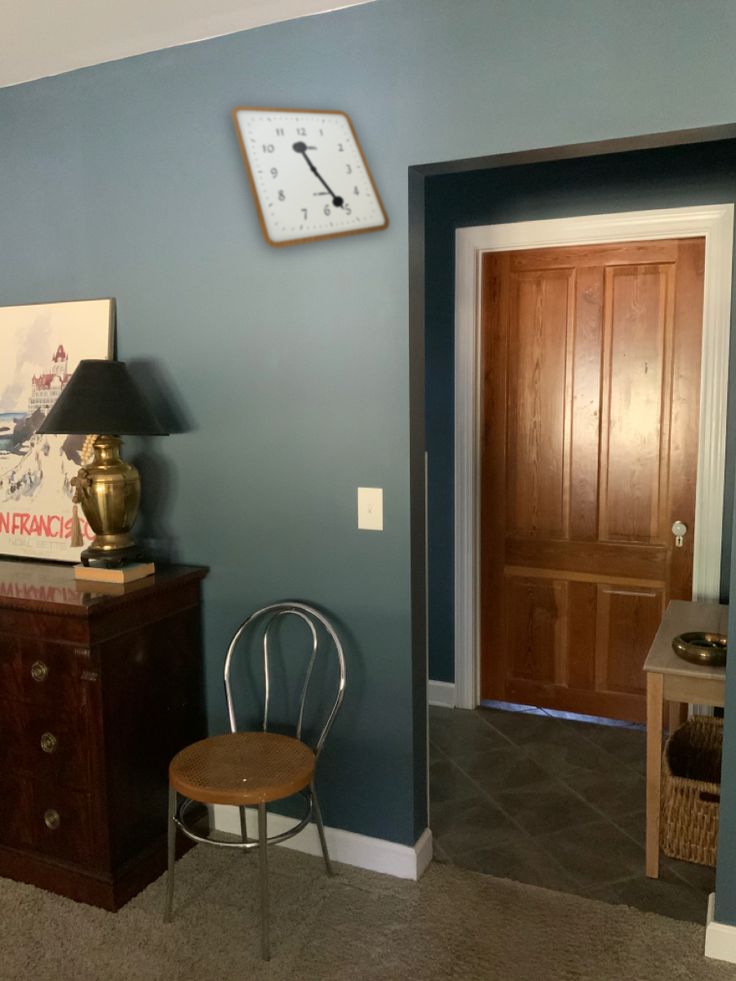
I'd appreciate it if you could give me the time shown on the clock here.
11:26
